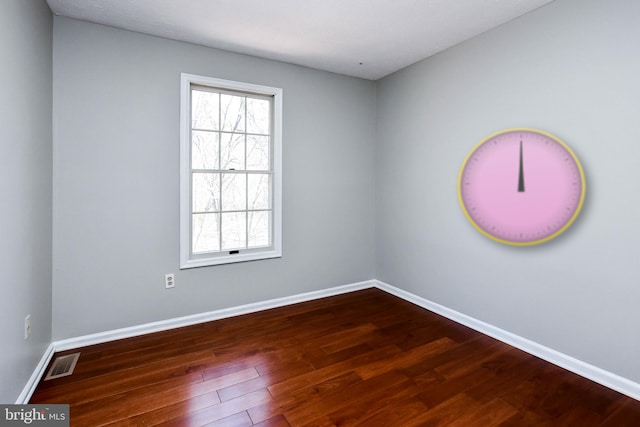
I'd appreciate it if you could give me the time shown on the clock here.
12:00
